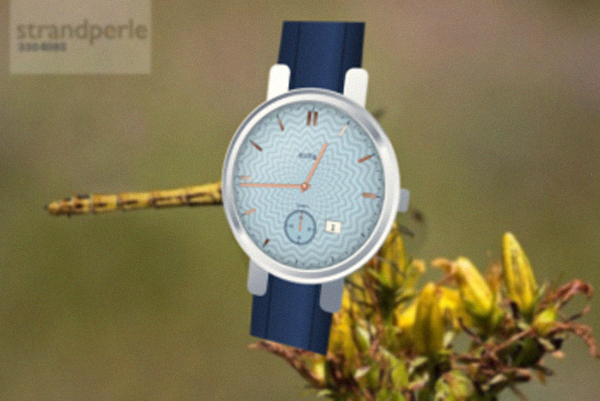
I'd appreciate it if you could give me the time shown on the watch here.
12:44
